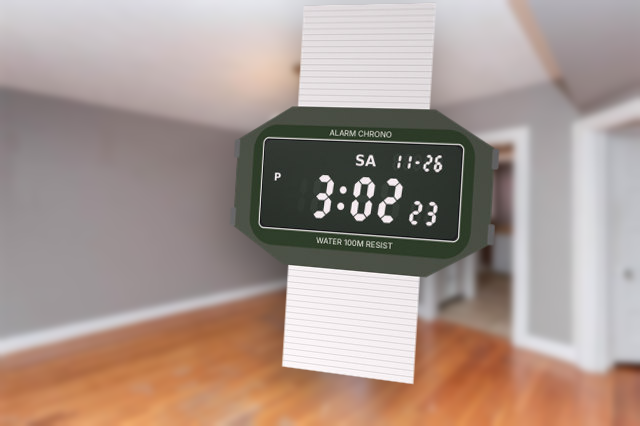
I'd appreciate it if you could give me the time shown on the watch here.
3:02:23
